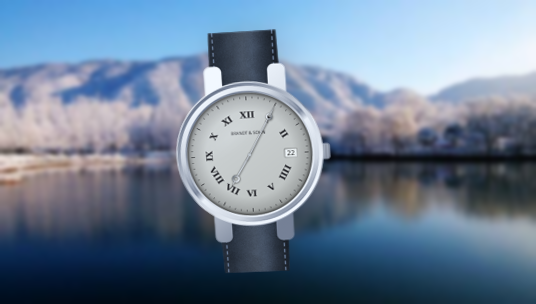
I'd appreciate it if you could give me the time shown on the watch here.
7:05
